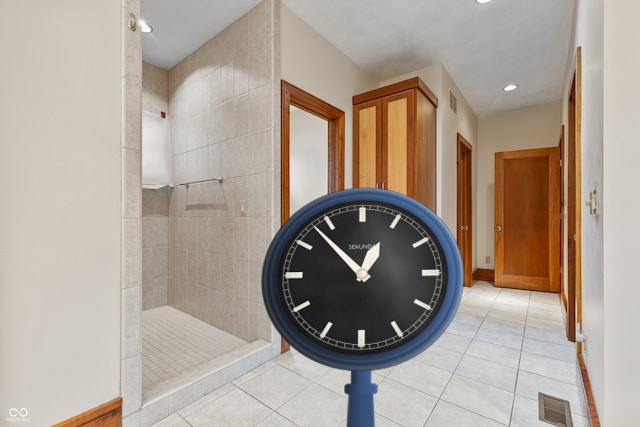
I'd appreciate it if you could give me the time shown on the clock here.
12:53
